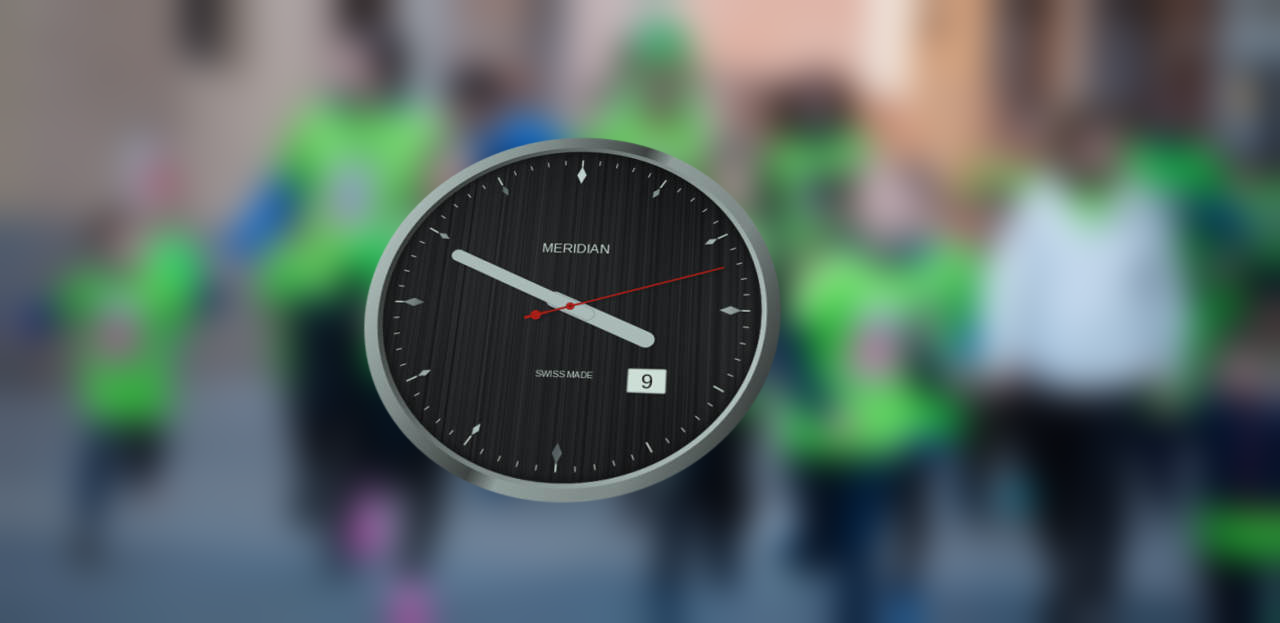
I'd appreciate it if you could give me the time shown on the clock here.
3:49:12
